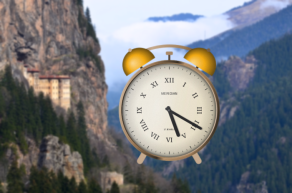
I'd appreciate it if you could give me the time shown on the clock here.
5:20
